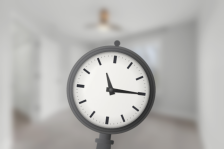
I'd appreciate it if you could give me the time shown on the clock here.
11:15
